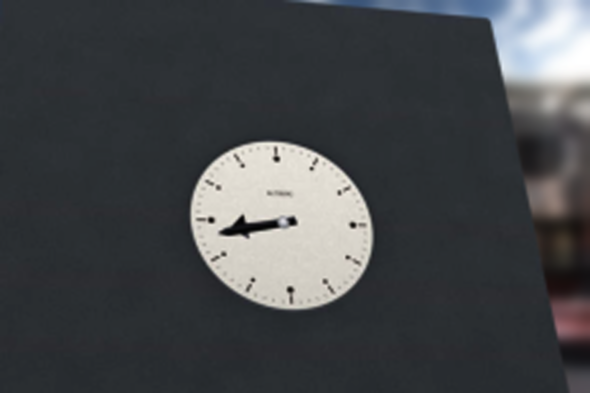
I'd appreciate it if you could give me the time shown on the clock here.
8:43
